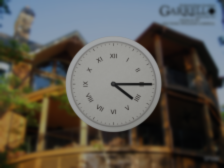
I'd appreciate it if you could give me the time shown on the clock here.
4:15
